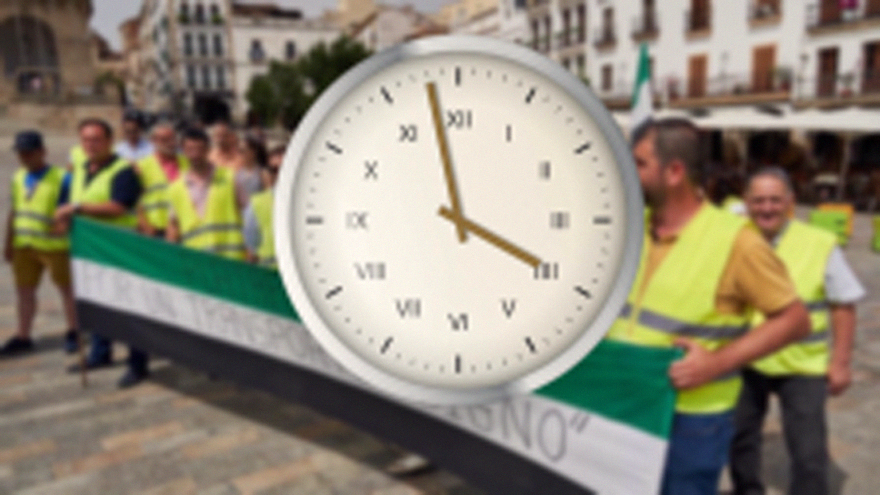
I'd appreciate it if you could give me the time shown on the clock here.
3:58
